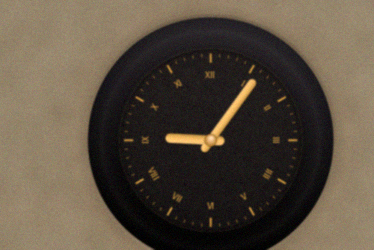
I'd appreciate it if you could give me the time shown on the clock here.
9:06
